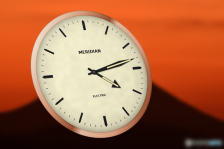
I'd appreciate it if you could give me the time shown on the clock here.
4:13
